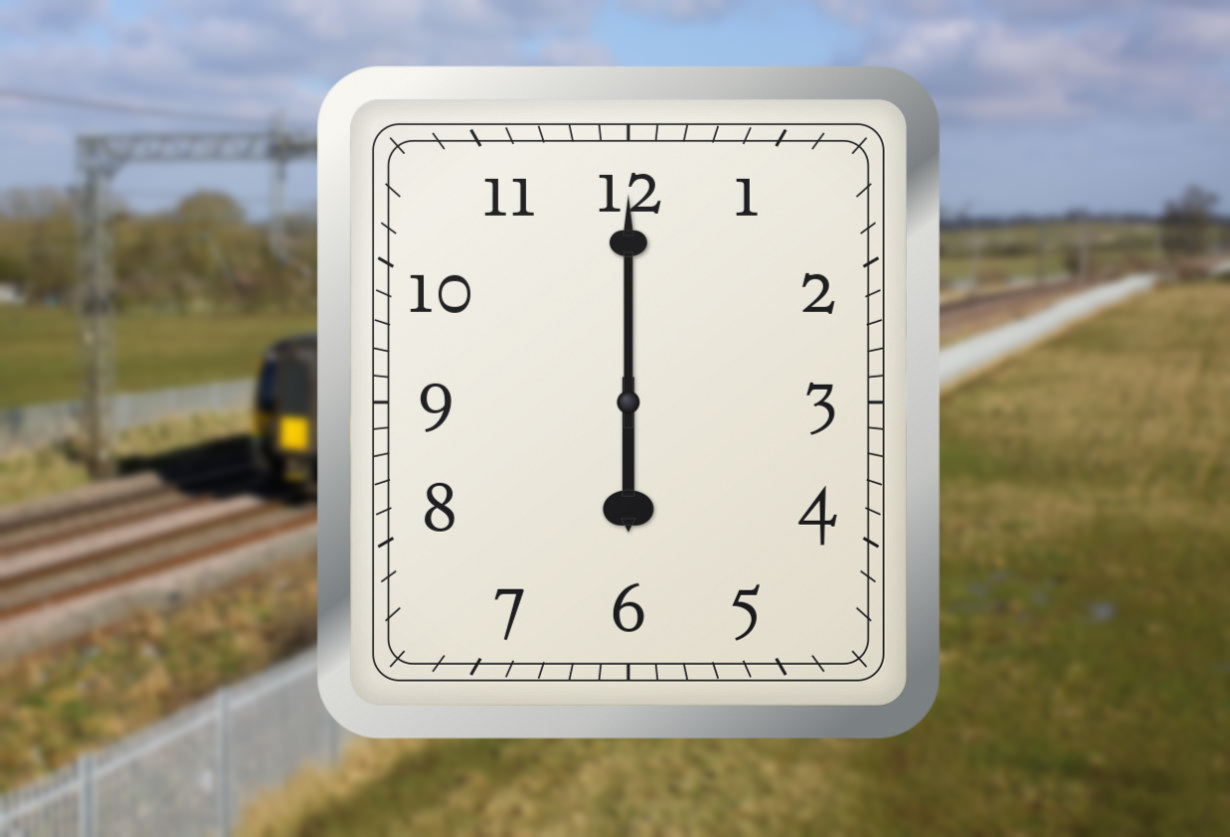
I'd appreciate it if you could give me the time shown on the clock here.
6:00
